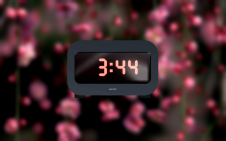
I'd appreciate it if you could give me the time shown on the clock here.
3:44
